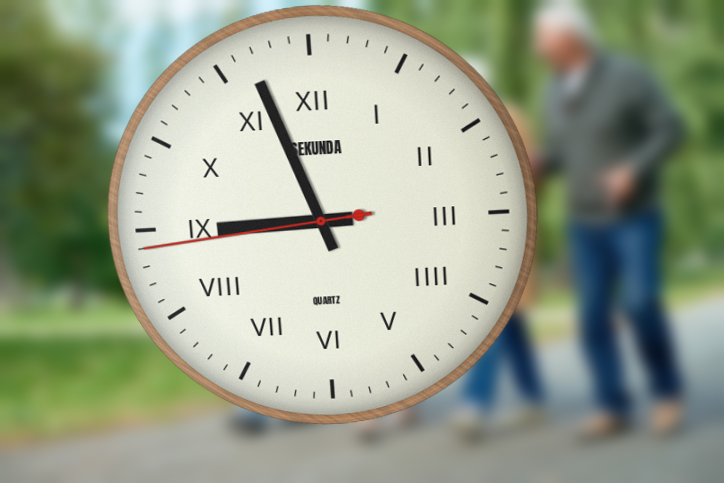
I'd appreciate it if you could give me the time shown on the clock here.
8:56:44
